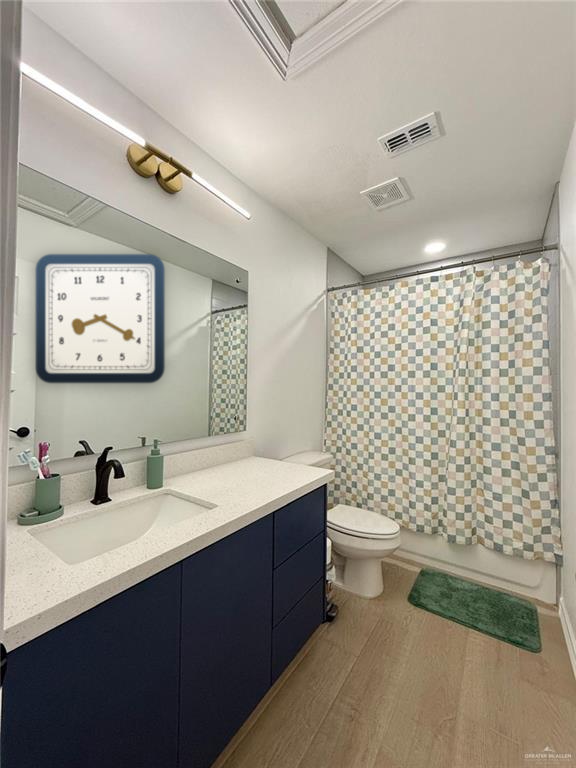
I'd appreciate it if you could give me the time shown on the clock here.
8:20
